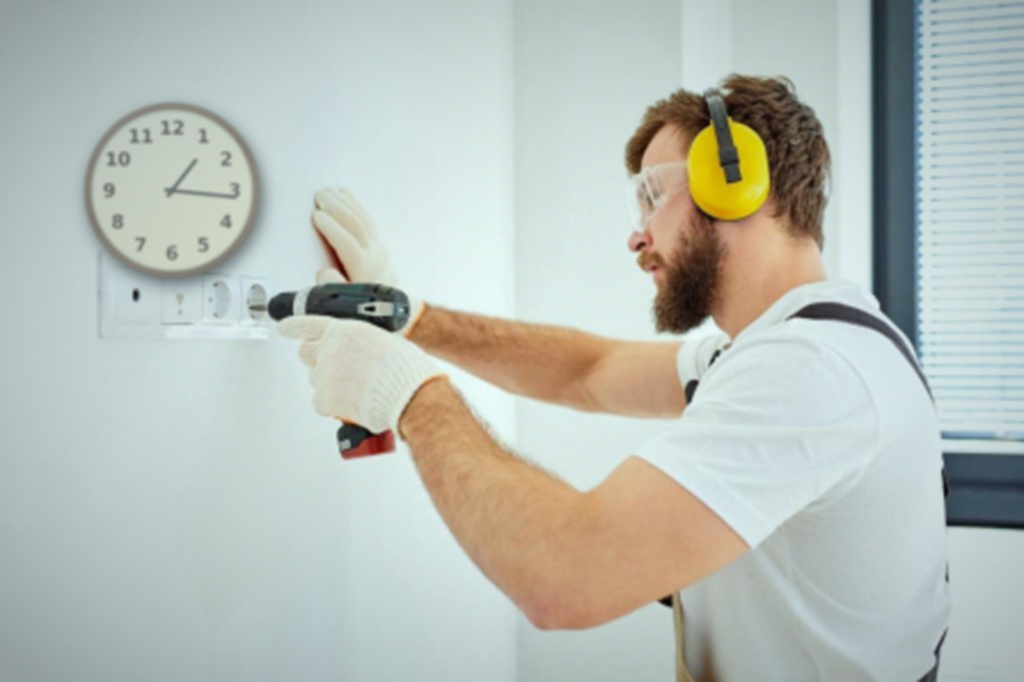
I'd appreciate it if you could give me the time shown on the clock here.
1:16
